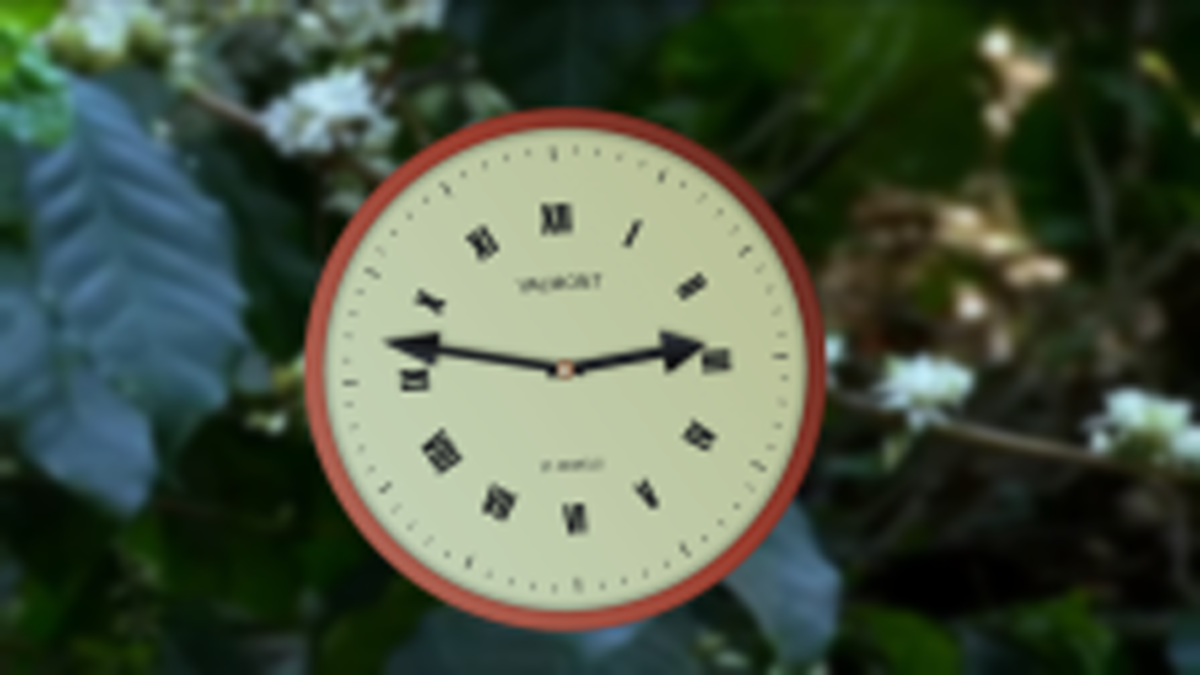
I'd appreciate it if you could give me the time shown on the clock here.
2:47
